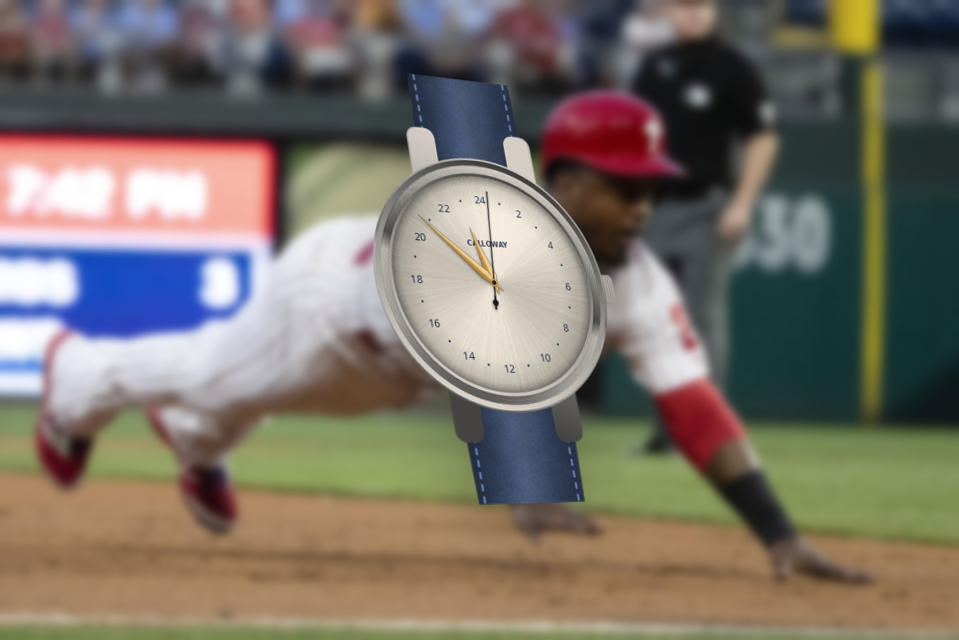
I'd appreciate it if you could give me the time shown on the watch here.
22:52:01
